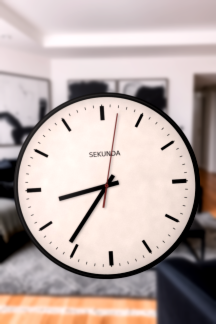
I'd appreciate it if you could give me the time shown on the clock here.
8:36:02
